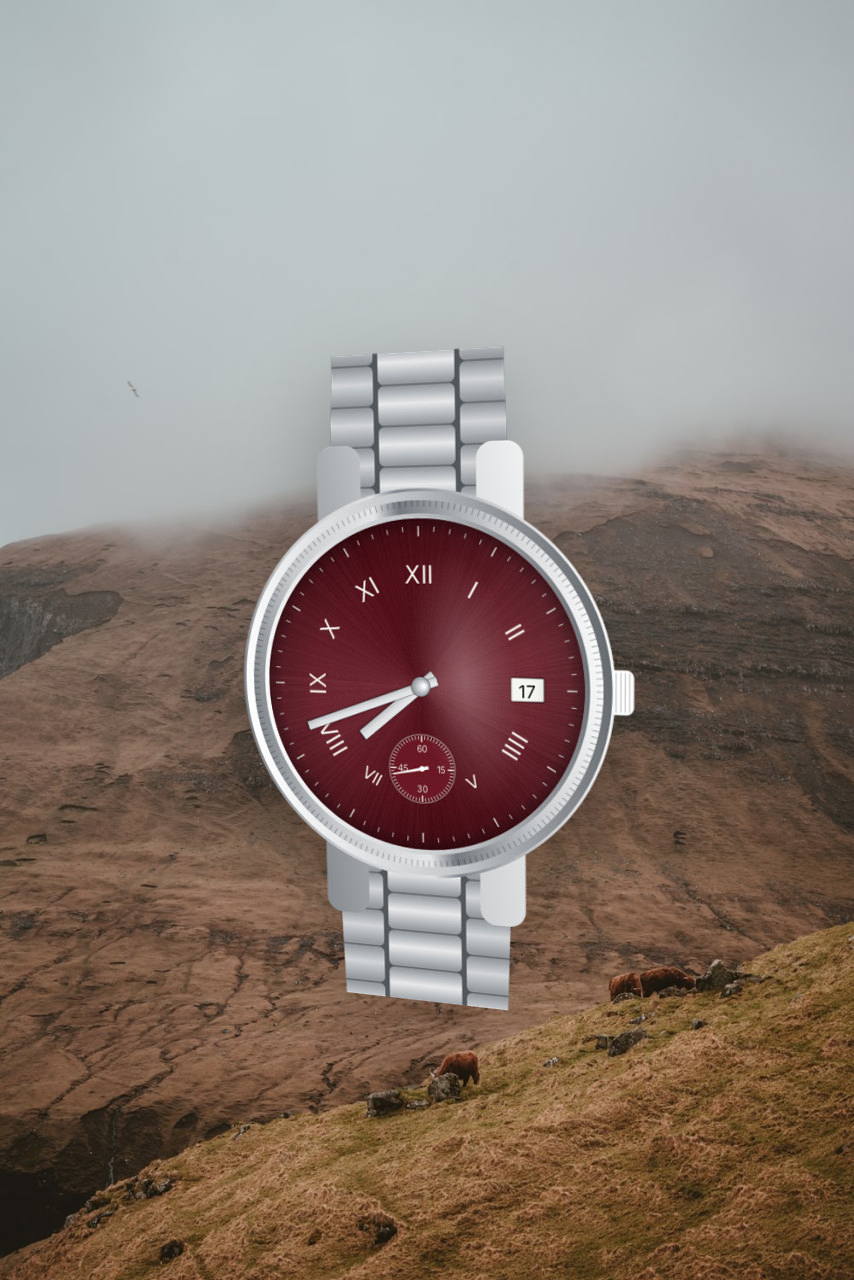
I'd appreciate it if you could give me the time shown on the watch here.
7:41:43
